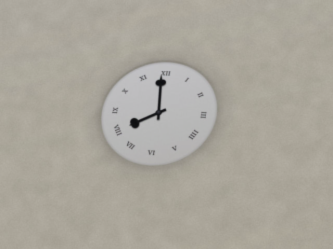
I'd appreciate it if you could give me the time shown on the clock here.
7:59
